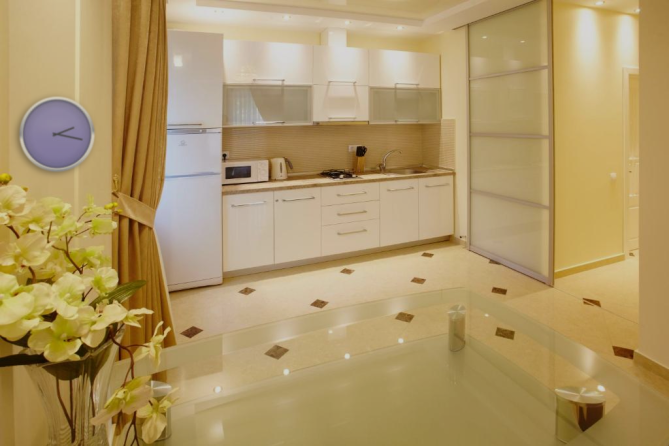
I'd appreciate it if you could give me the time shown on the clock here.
2:17
